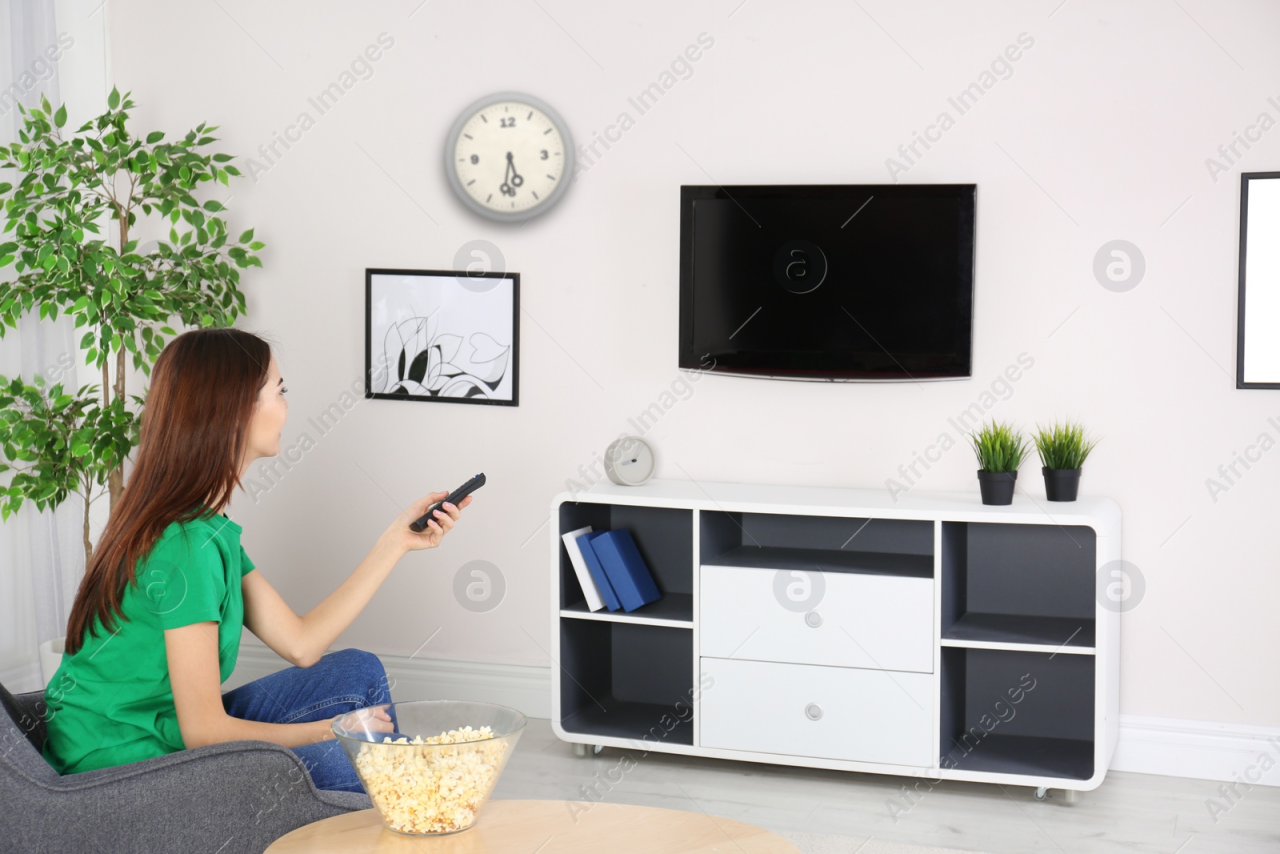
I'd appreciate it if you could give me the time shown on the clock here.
5:32
